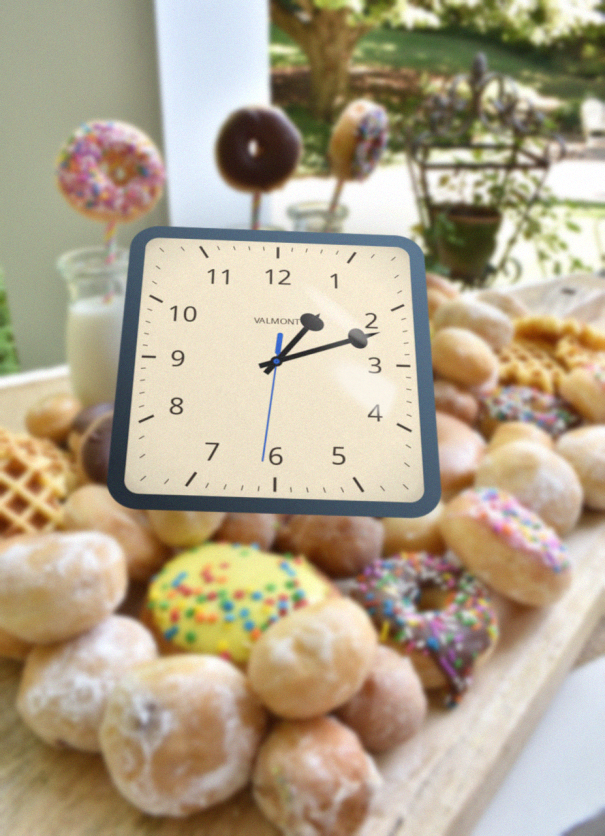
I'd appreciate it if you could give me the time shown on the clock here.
1:11:31
